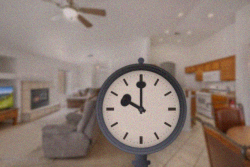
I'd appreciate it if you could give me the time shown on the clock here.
10:00
